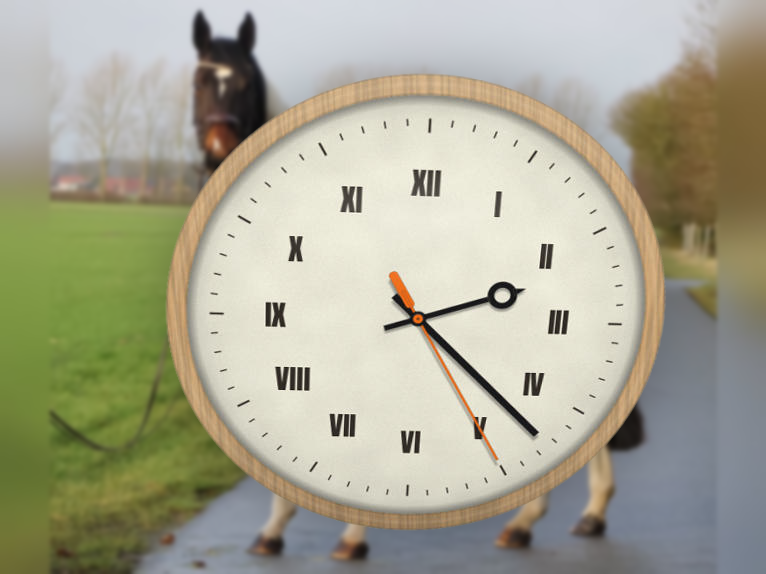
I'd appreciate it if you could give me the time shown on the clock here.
2:22:25
